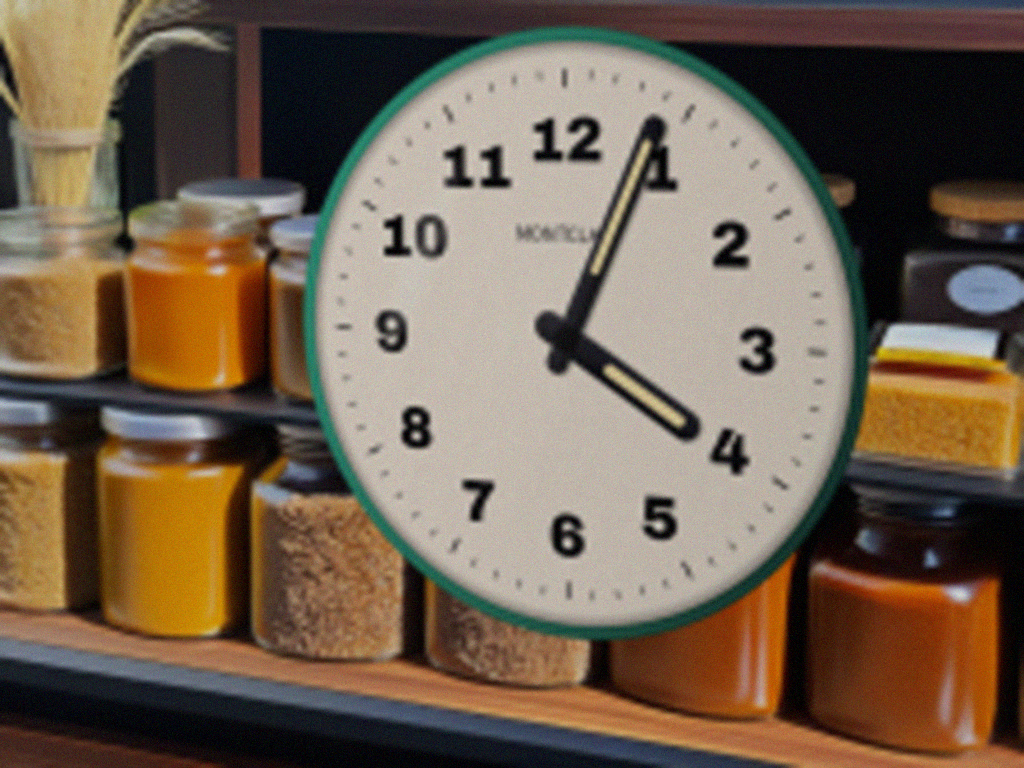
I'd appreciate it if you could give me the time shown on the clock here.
4:04
